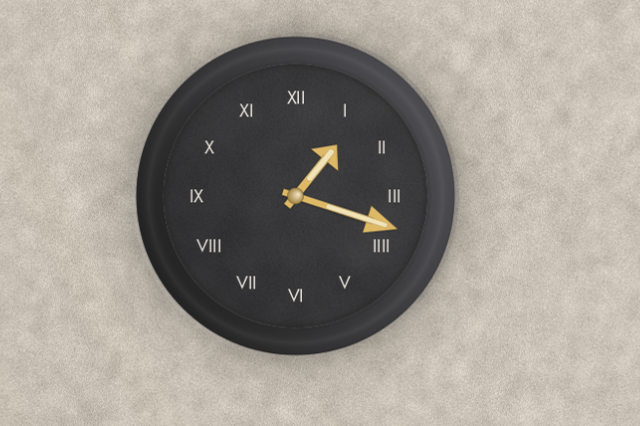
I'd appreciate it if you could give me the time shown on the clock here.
1:18
